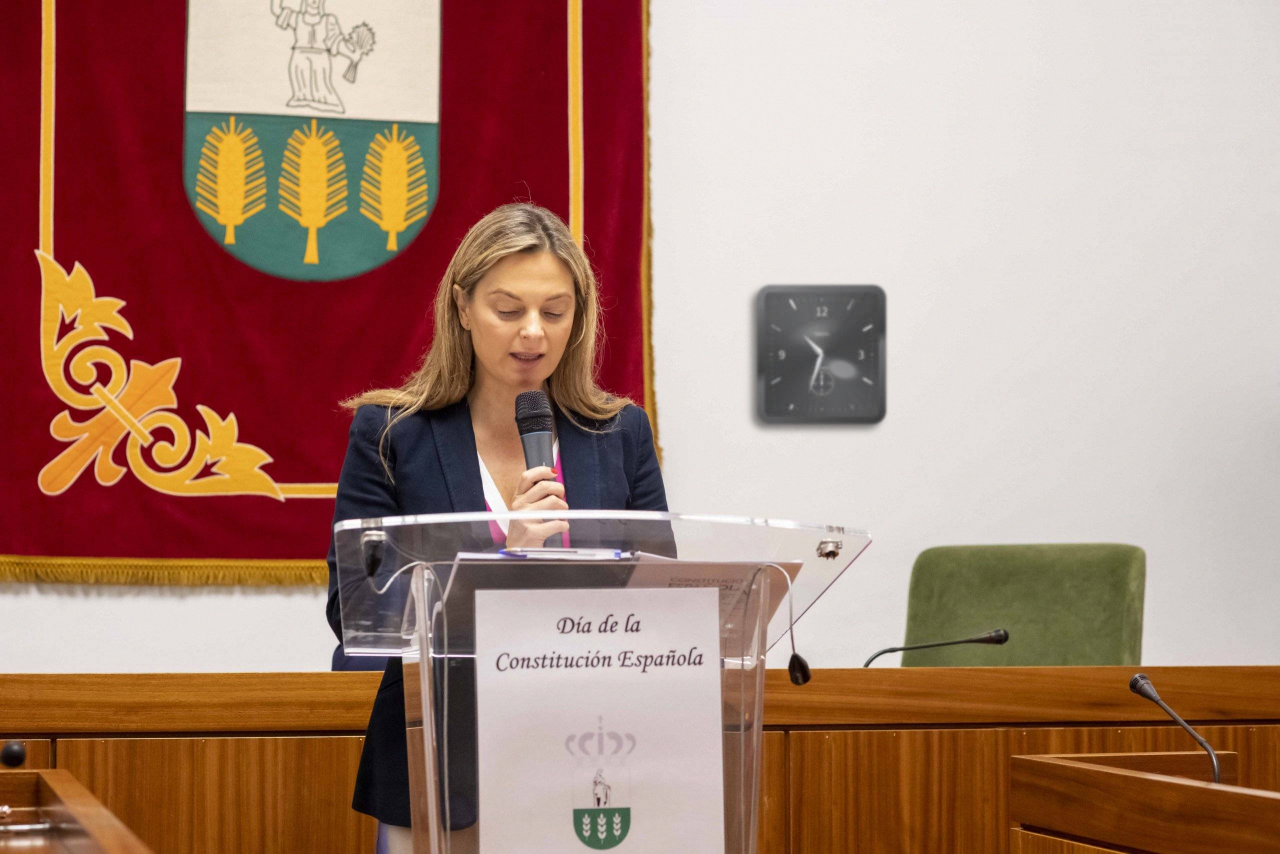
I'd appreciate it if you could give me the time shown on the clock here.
10:33
